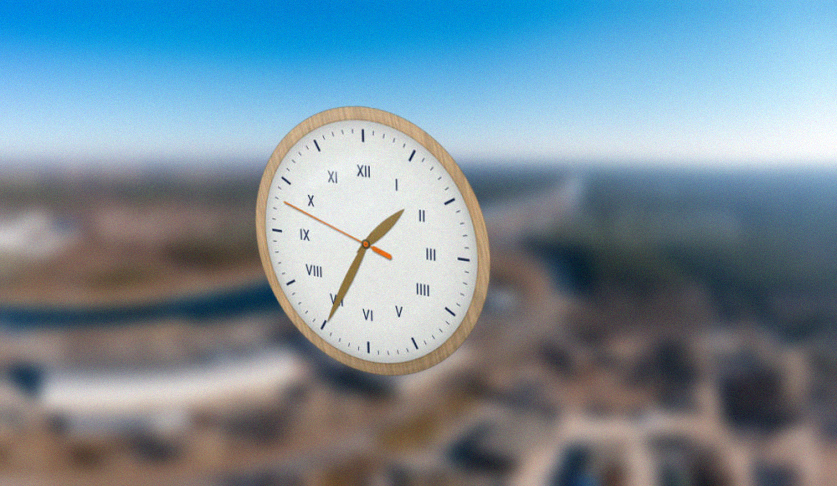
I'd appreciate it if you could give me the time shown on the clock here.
1:34:48
